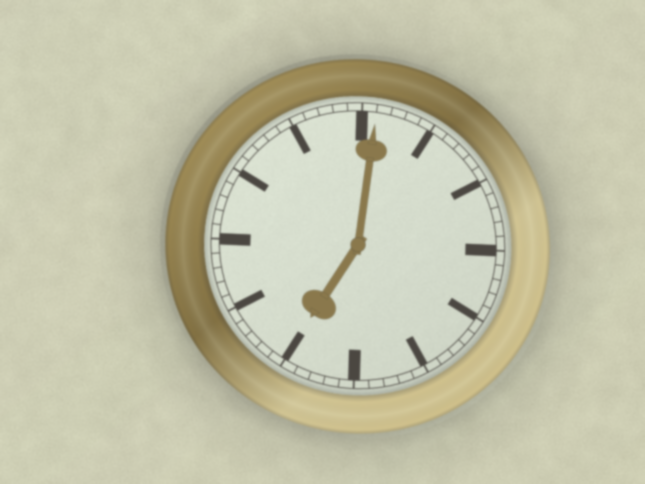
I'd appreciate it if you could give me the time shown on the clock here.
7:01
